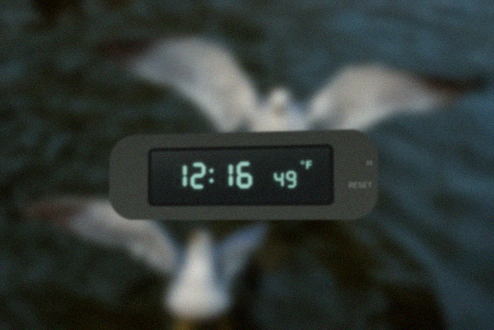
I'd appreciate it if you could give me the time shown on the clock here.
12:16
